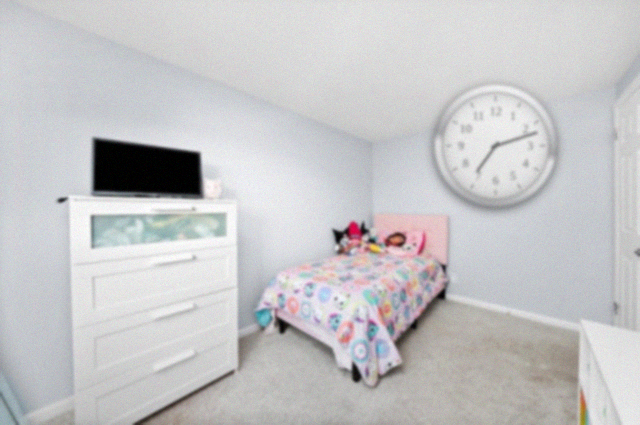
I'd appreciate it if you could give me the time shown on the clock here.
7:12
